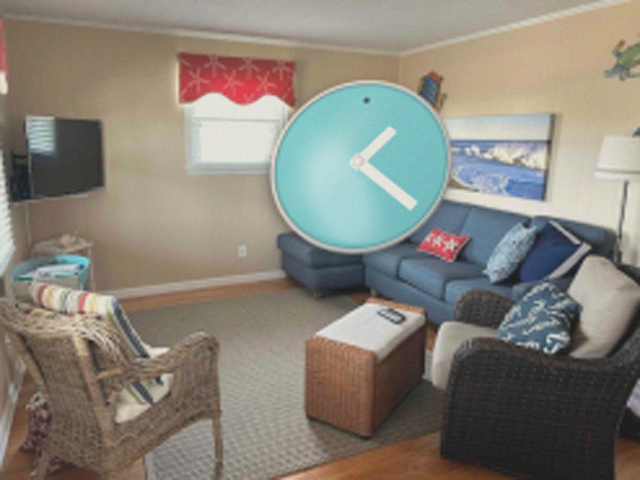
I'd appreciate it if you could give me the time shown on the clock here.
1:21
